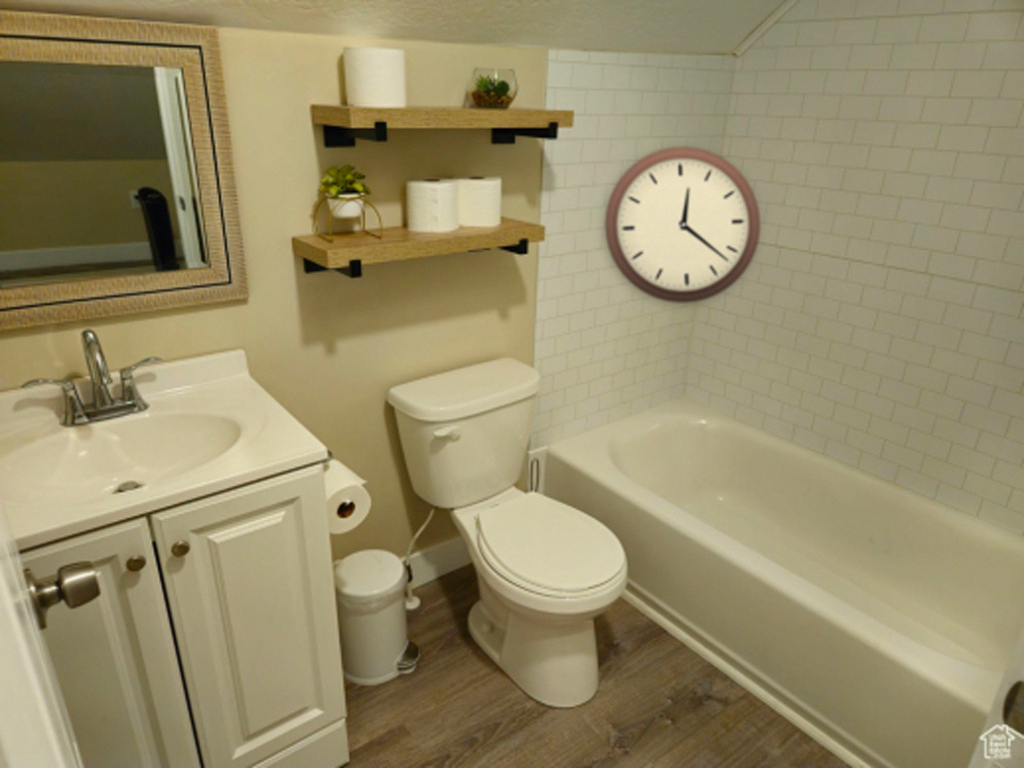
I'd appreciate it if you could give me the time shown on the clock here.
12:22
